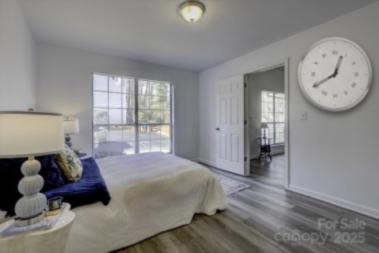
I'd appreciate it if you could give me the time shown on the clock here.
12:40
